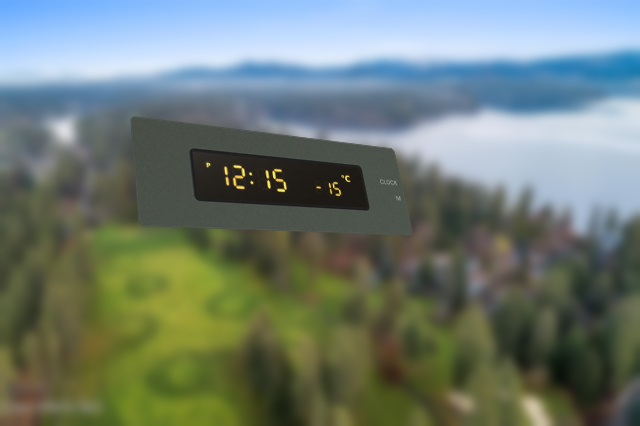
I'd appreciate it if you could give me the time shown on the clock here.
12:15
